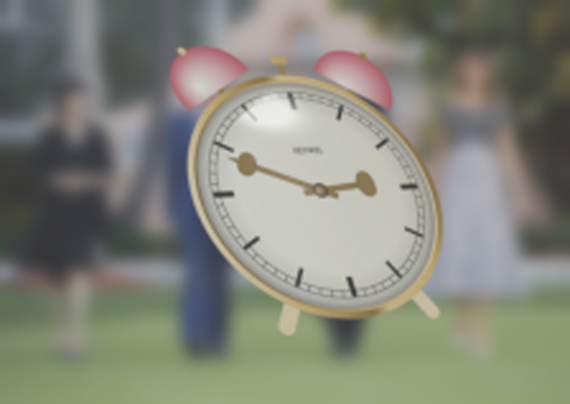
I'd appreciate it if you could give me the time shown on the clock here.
2:49
